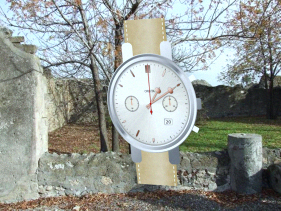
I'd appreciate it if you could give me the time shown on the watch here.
1:10
